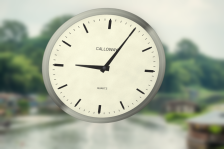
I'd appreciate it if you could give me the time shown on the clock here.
9:05
